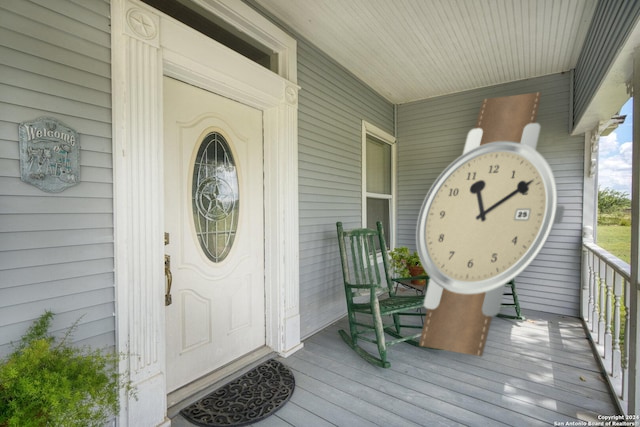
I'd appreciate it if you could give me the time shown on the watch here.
11:09
